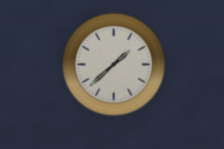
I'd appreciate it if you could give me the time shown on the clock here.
1:38
